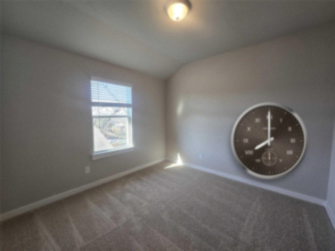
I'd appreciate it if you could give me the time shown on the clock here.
8:00
